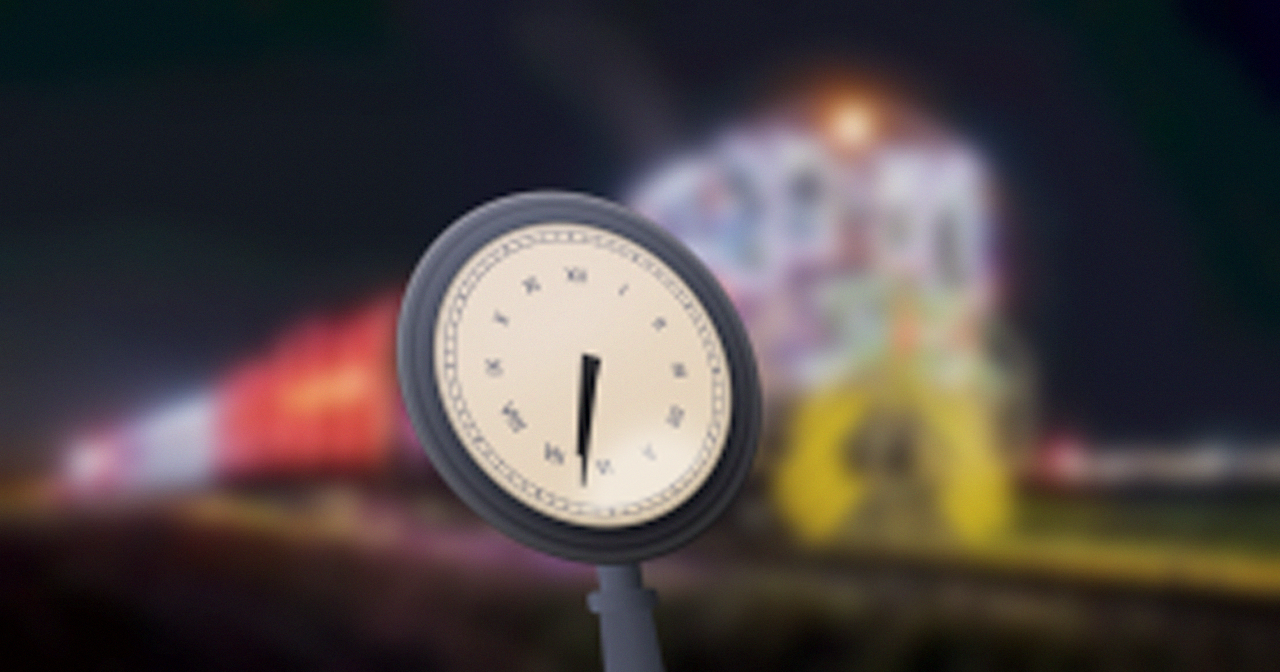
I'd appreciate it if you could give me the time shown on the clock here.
6:32
